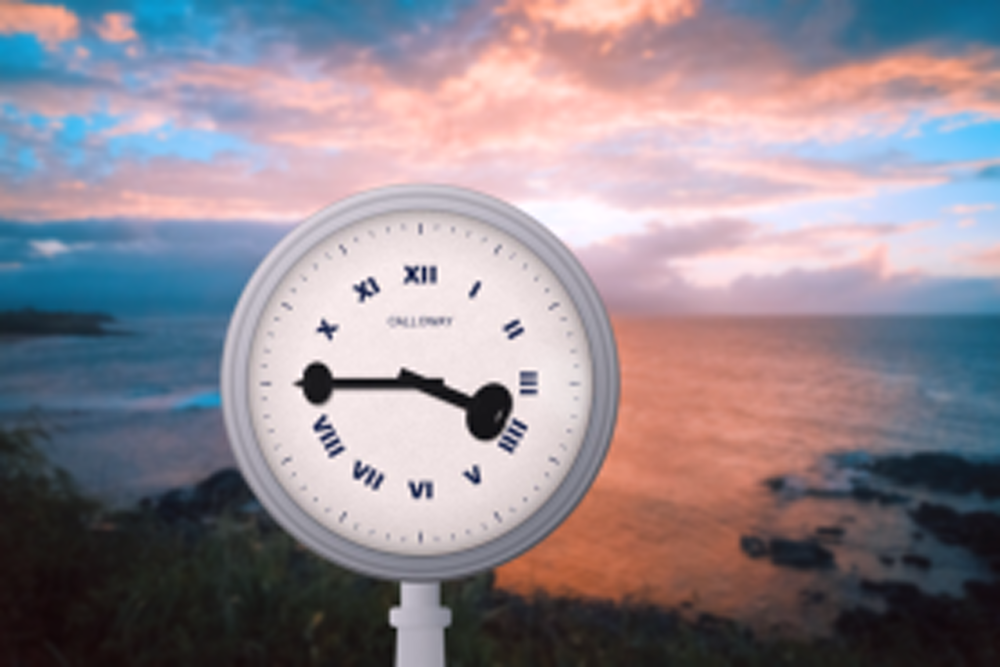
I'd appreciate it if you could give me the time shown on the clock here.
3:45
